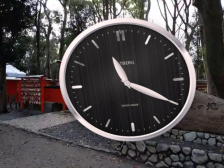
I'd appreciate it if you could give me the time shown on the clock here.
11:20
